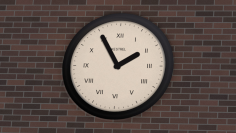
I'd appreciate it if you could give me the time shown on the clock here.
1:55
